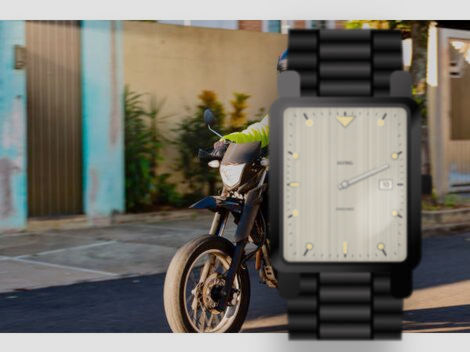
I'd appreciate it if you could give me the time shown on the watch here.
2:11
